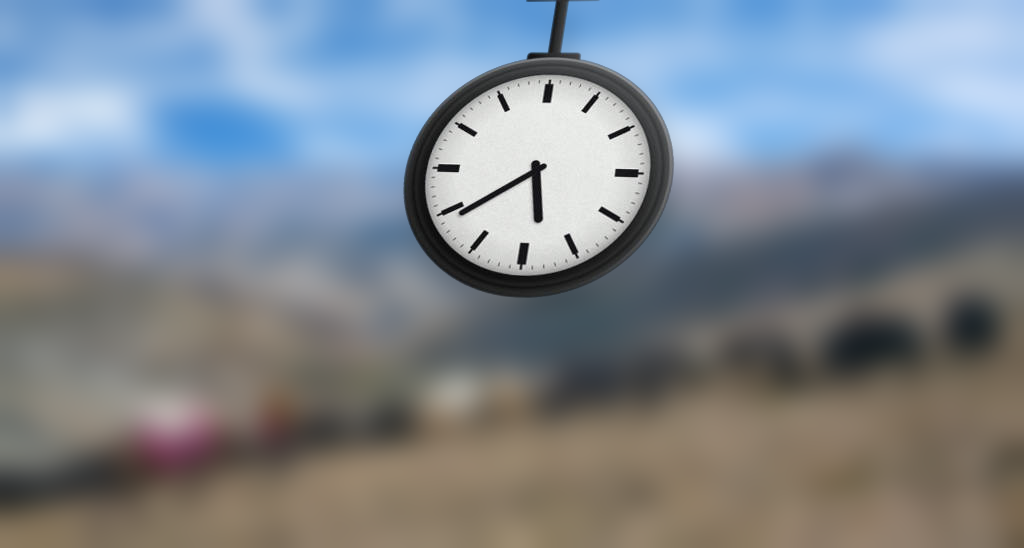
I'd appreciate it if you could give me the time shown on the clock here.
5:39
